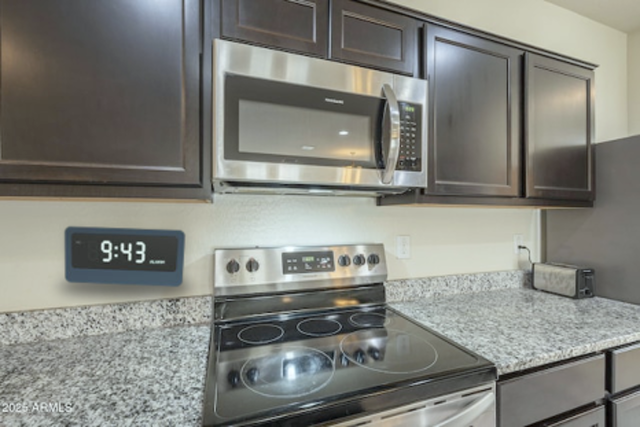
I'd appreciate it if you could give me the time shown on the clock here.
9:43
